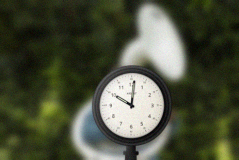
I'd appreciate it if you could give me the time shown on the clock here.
10:01
